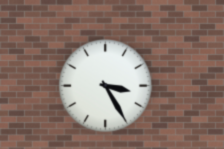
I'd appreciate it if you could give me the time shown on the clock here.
3:25
